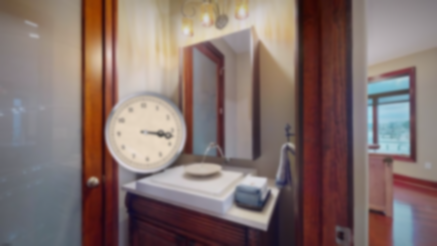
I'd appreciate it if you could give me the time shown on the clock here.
3:17
